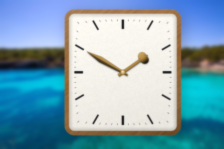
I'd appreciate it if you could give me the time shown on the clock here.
1:50
